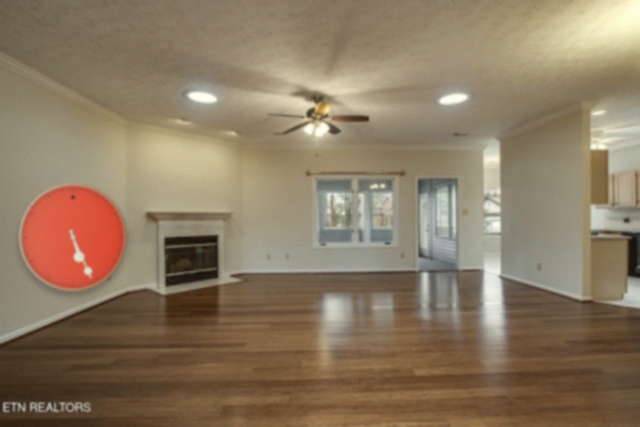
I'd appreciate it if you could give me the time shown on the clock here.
5:26
